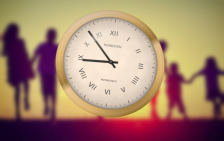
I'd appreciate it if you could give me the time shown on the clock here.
8:53
